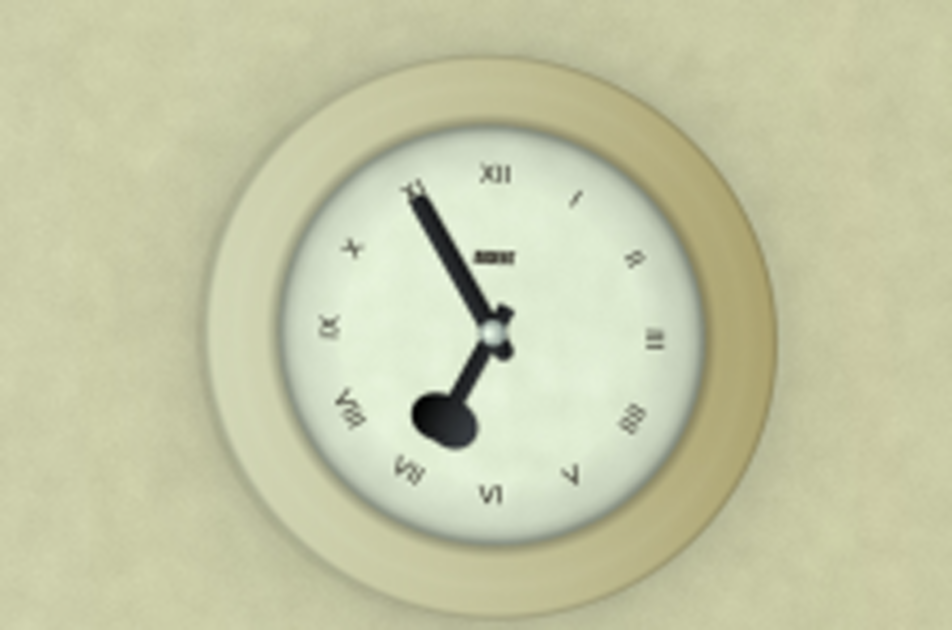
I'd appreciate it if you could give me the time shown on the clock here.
6:55
